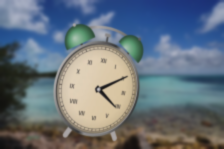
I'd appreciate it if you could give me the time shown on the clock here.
4:10
